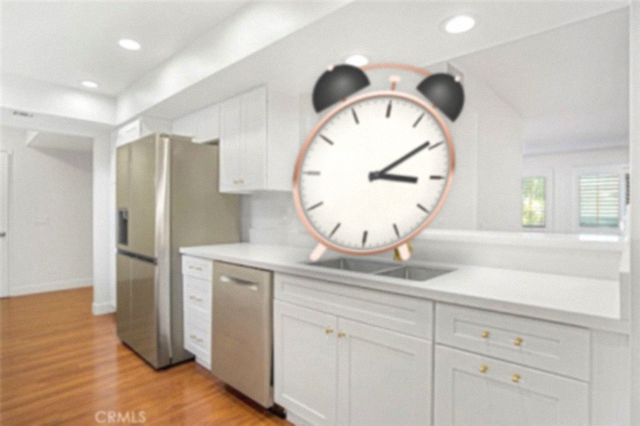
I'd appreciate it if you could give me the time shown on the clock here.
3:09
